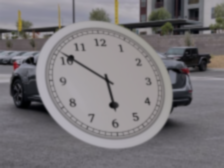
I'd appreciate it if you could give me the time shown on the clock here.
5:51
